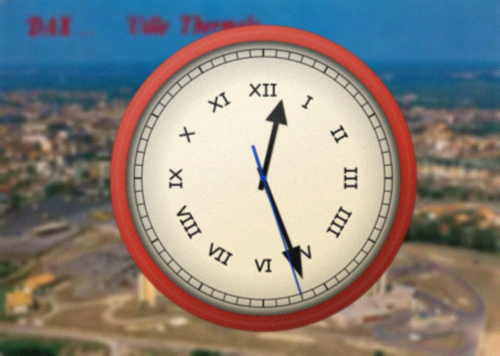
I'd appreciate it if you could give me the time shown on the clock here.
12:26:27
